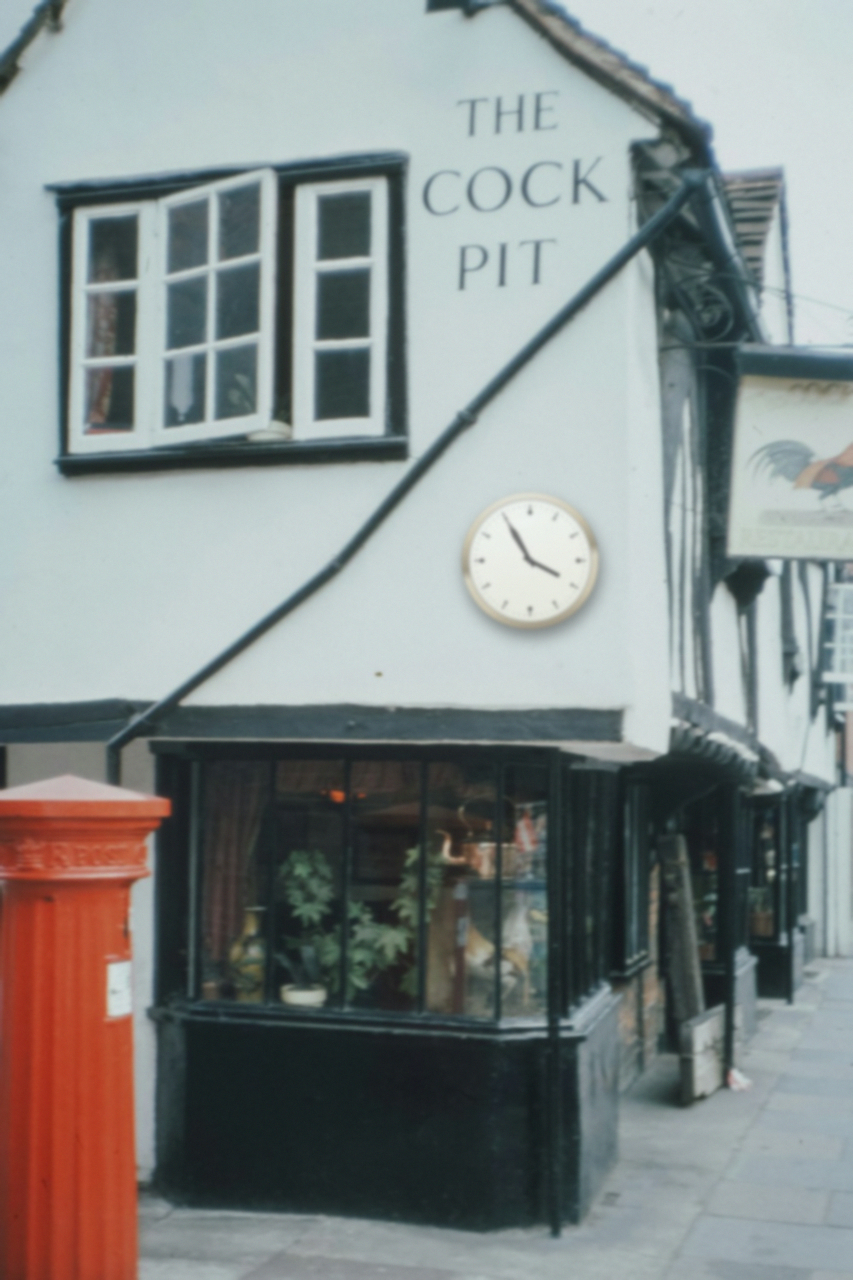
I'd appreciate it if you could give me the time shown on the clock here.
3:55
